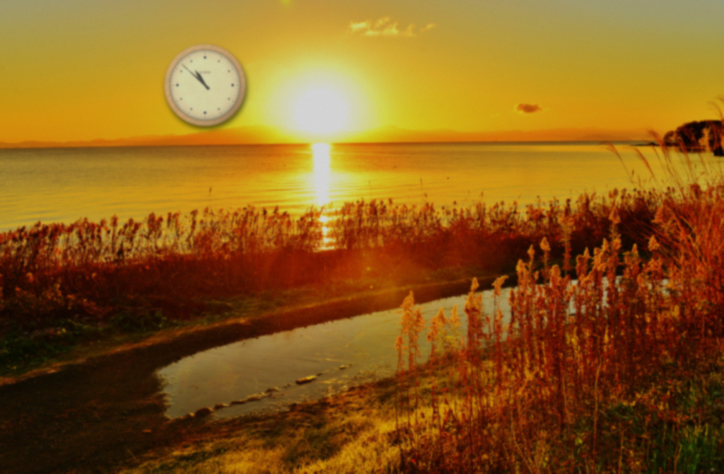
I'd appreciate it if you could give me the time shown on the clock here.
10:52
